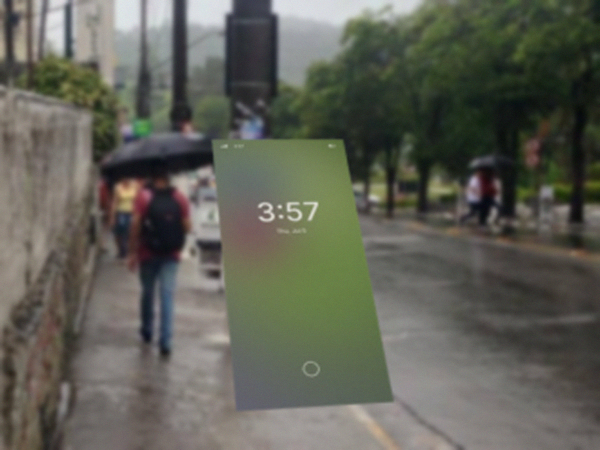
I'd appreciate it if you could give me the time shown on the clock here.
3:57
